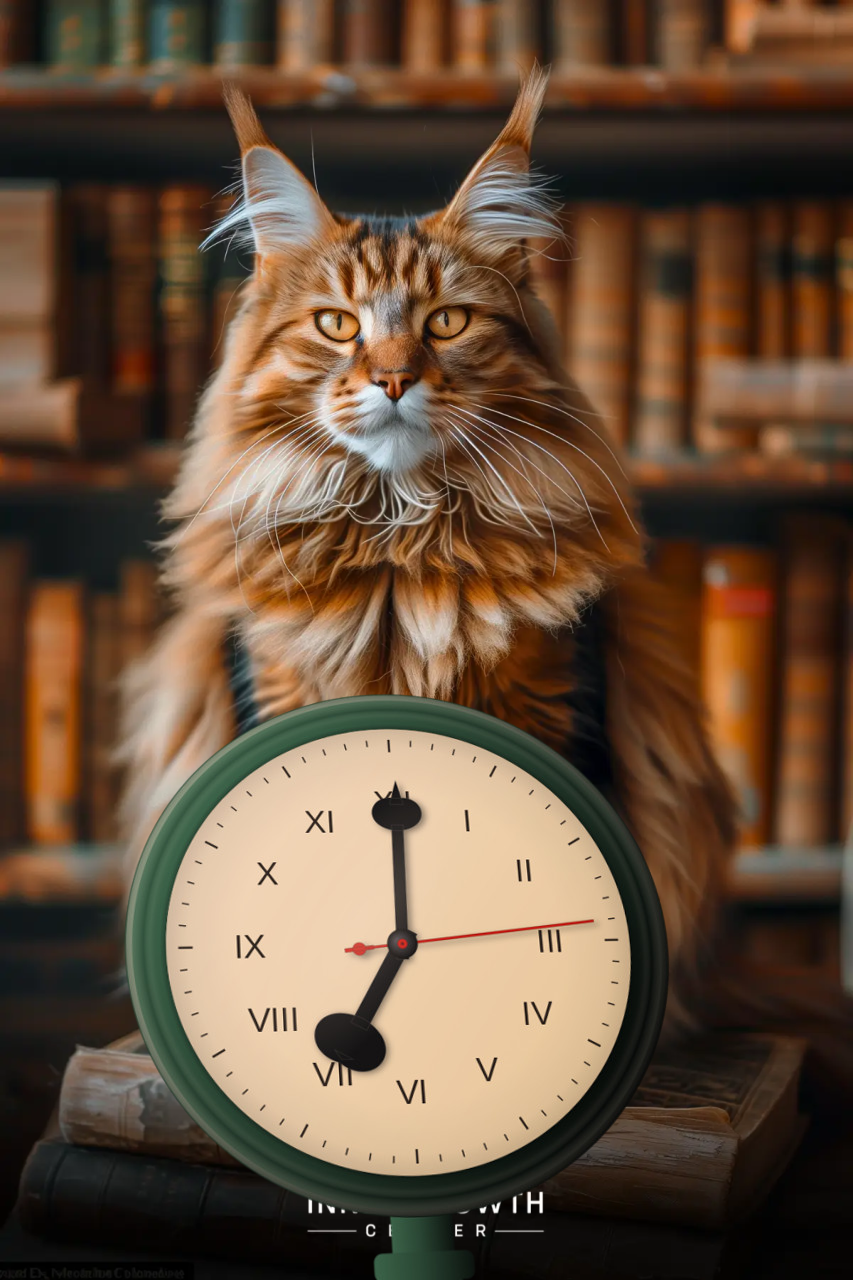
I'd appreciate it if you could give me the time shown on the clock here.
7:00:14
